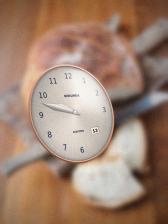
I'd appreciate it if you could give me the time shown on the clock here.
9:48
